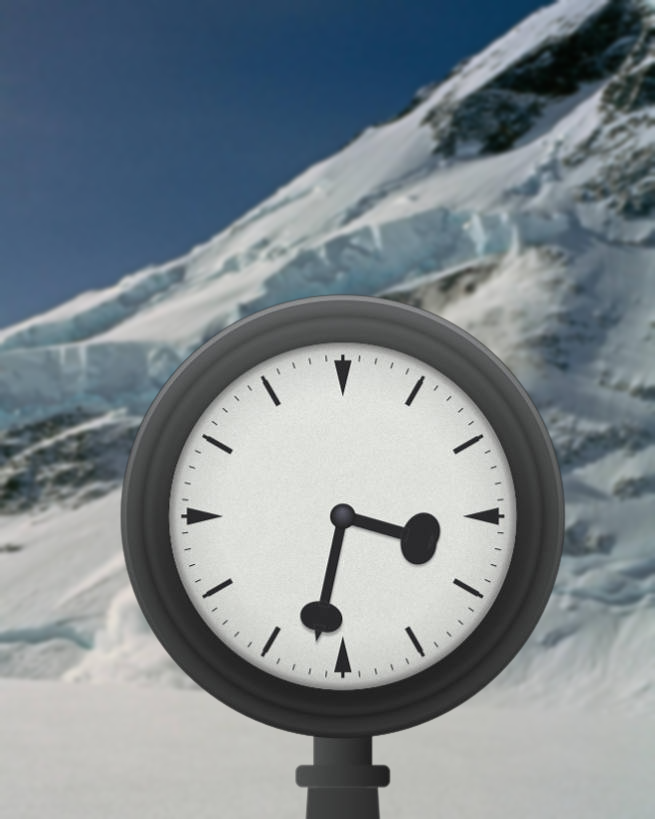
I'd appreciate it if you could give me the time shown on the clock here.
3:32
